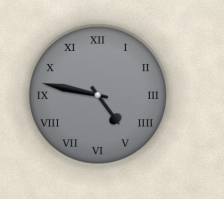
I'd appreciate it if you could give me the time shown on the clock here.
4:47
